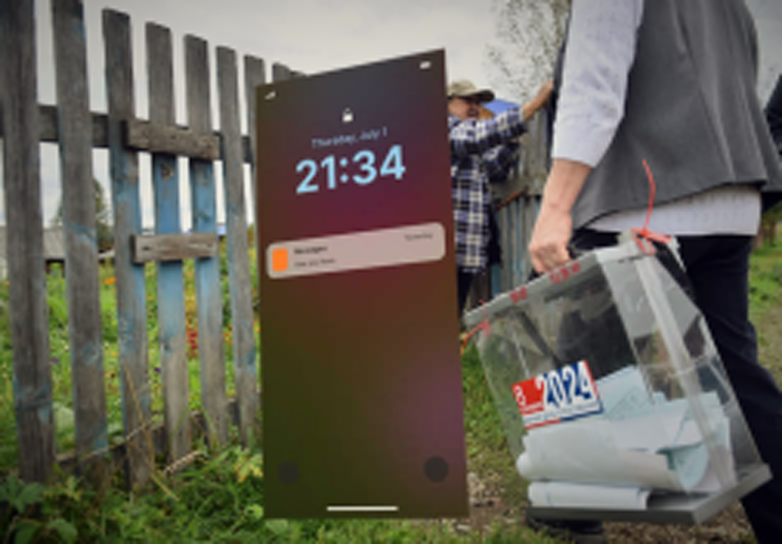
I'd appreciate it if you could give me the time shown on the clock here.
21:34
